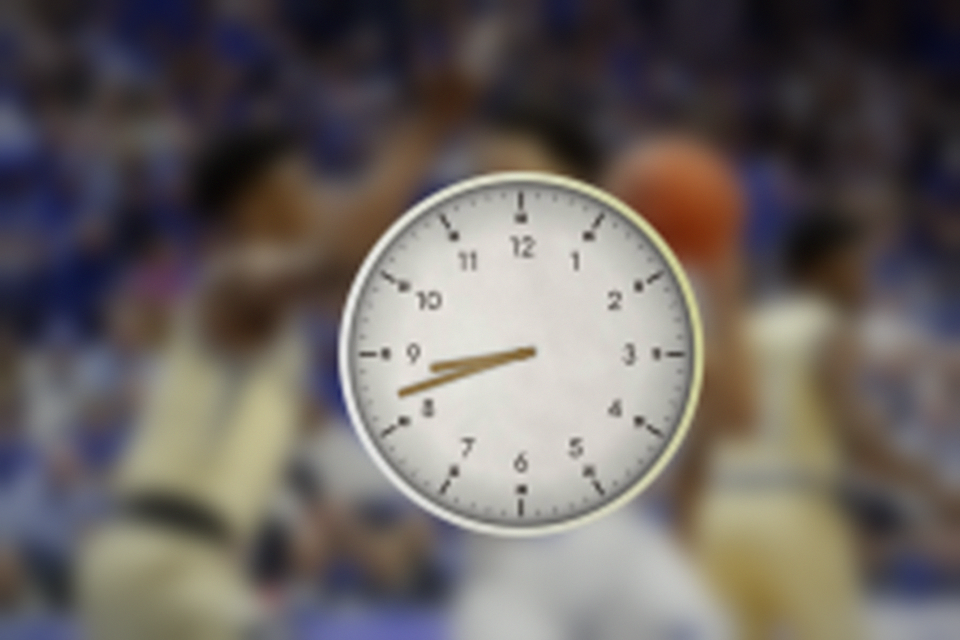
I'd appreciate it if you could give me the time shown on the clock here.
8:42
